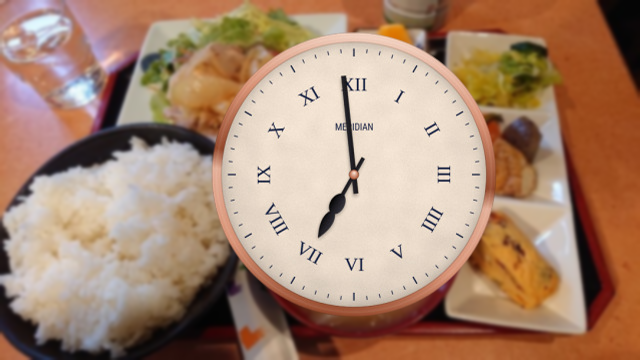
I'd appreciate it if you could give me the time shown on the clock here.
6:59
